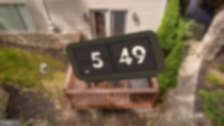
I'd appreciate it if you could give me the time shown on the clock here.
5:49
